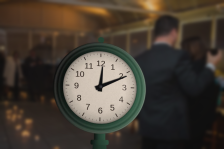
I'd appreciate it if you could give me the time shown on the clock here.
12:11
